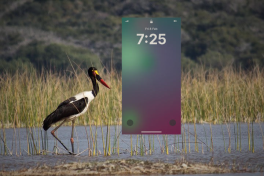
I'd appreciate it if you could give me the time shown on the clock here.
7:25
